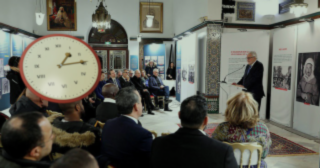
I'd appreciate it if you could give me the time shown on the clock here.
1:14
